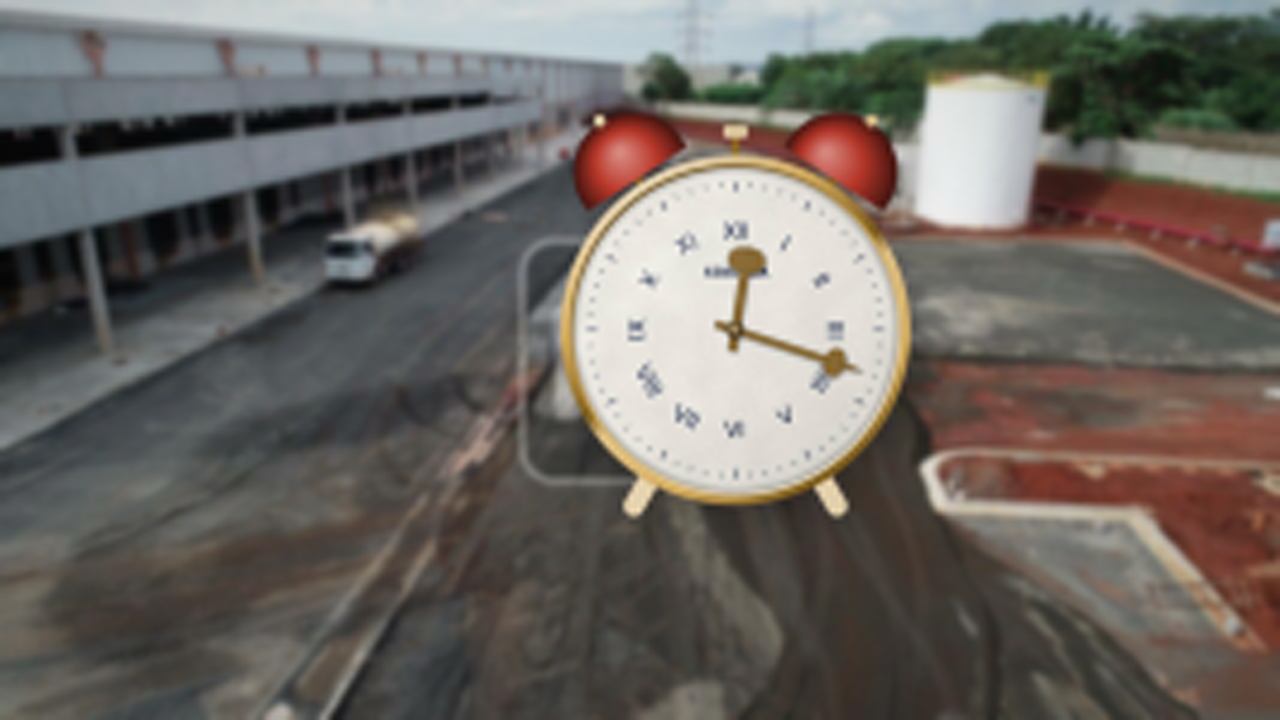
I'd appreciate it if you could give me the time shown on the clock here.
12:18
